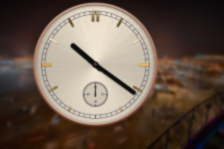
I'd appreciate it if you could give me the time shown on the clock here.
10:21
